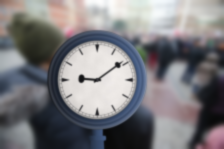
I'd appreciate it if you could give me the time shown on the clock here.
9:09
